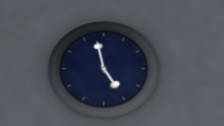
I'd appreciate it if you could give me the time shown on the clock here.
4:58
